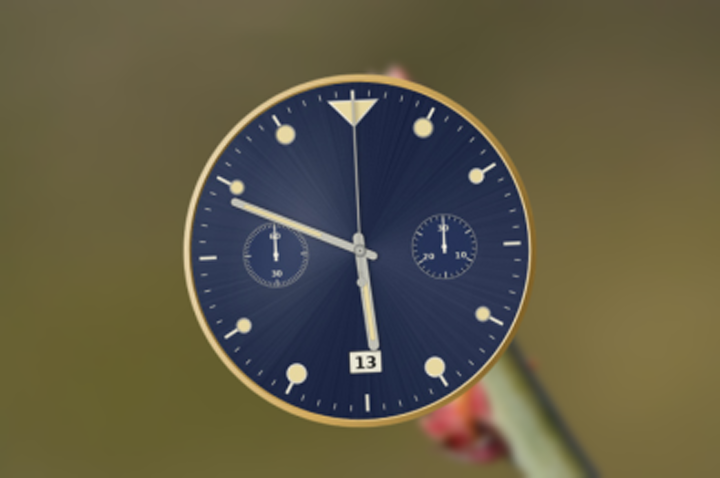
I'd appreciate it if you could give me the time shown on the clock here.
5:49
